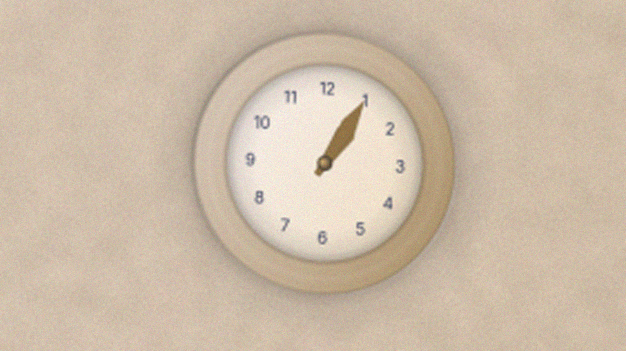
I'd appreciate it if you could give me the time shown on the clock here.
1:05
